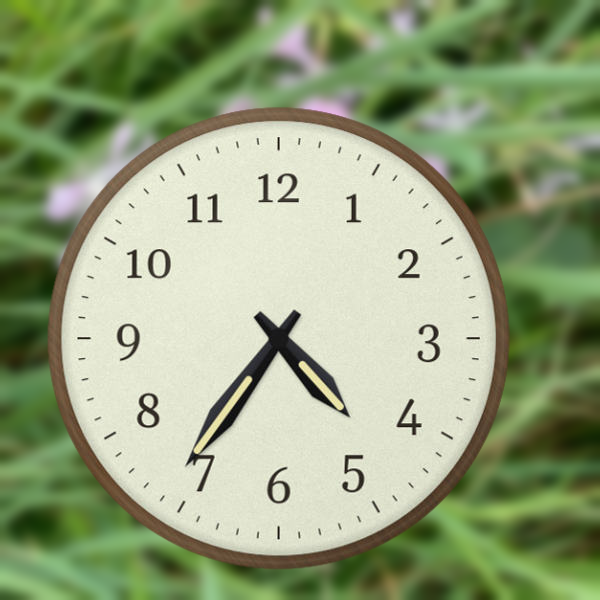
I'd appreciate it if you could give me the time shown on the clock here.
4:36
